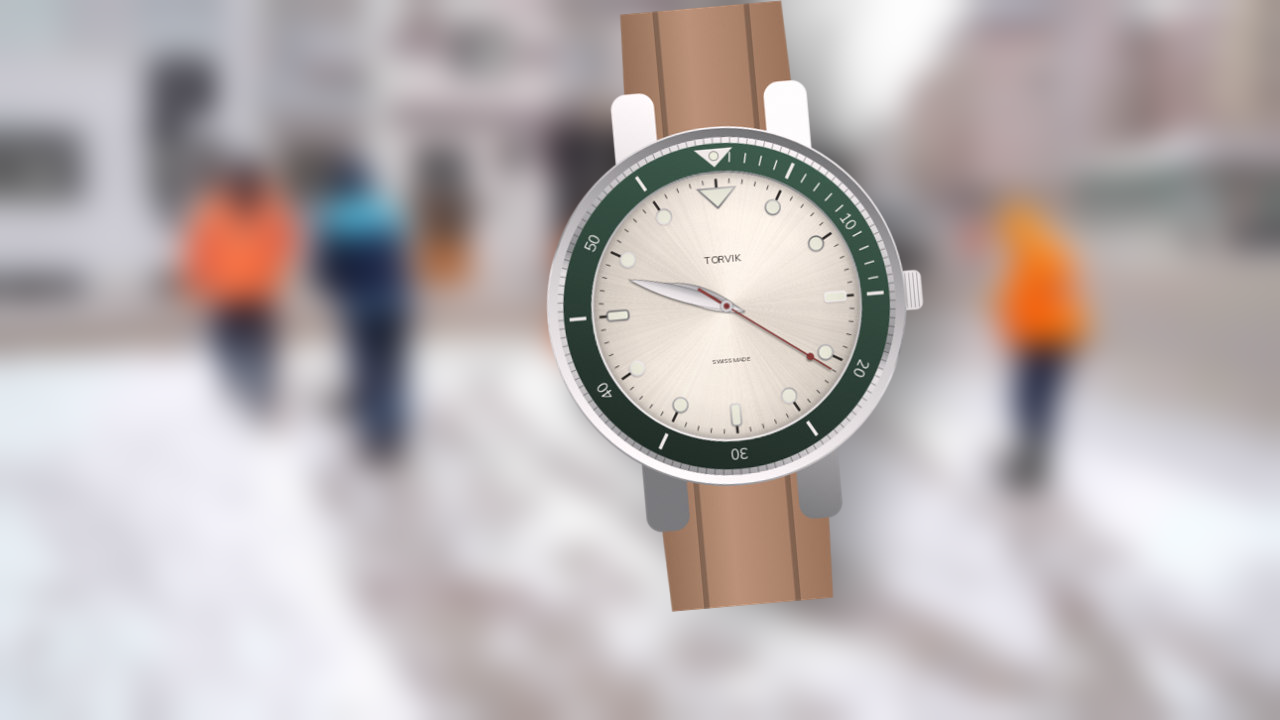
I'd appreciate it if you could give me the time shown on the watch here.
9:48:21
